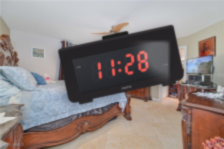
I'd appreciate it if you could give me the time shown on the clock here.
11:28
